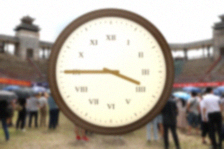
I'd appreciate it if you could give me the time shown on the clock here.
3:45
